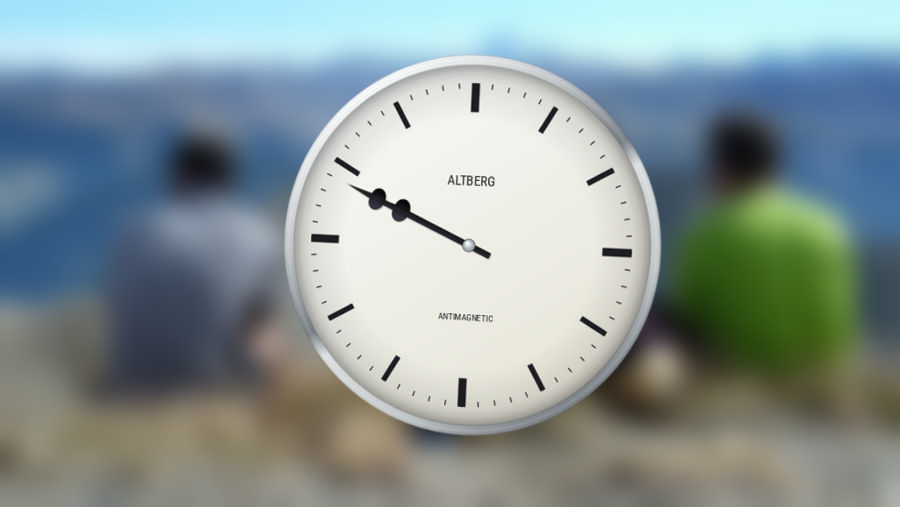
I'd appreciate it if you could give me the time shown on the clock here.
9:49
